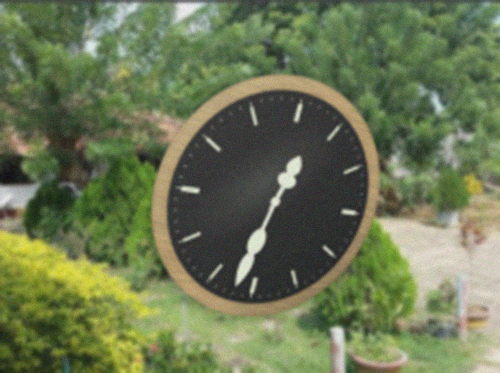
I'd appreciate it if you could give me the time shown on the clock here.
12:32
